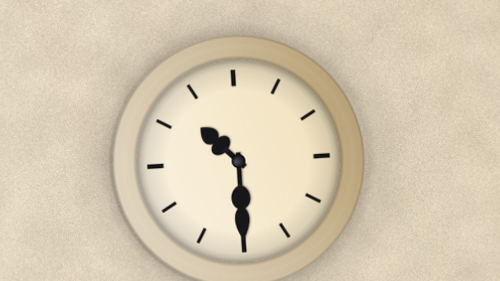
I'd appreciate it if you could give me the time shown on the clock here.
10:30
